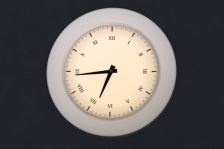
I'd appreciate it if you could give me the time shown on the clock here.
6:44
